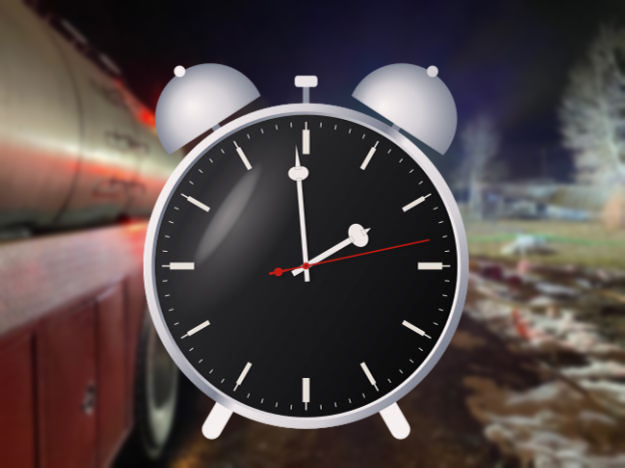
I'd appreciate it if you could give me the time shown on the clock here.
1:59:13
